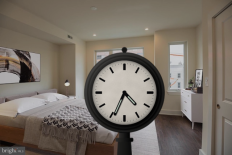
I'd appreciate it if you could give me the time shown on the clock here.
4:34
